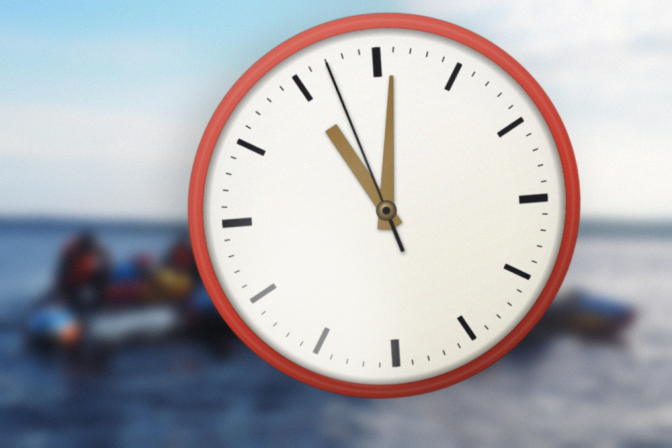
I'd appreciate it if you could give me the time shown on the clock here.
11:00:57
